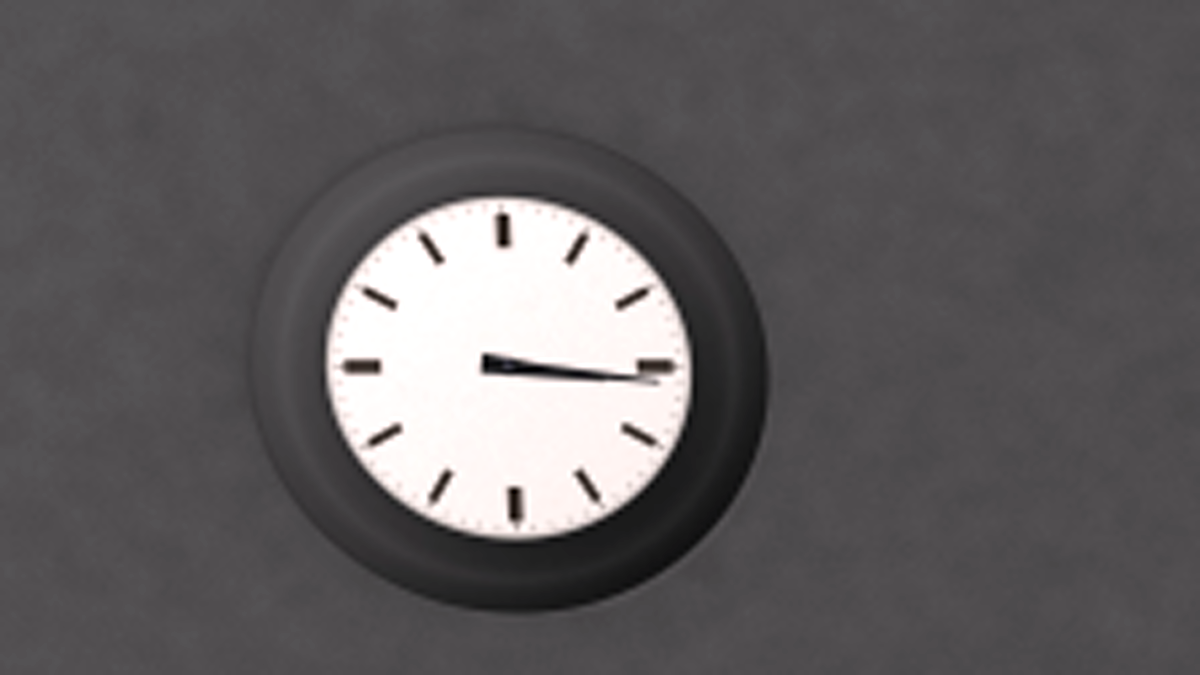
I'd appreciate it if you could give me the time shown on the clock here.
3:16
